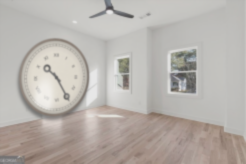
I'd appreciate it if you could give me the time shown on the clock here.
10:25
